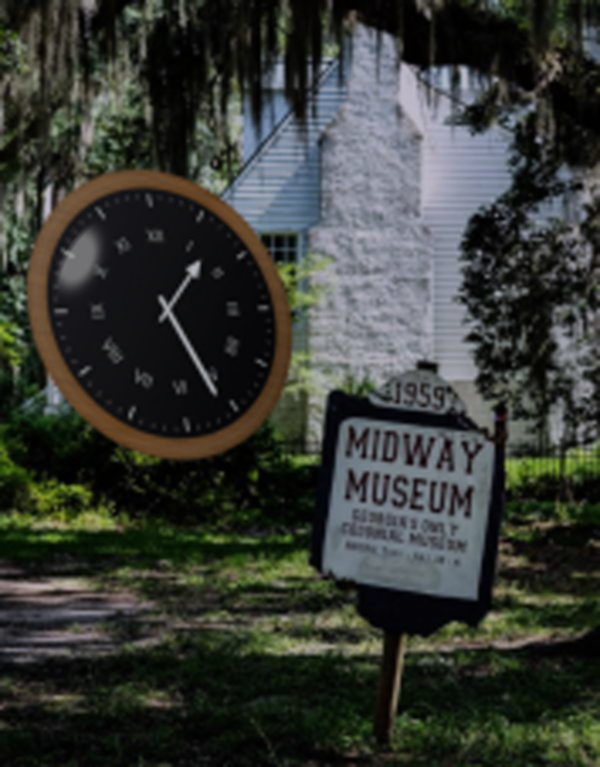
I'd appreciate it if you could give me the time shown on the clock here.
1:26
